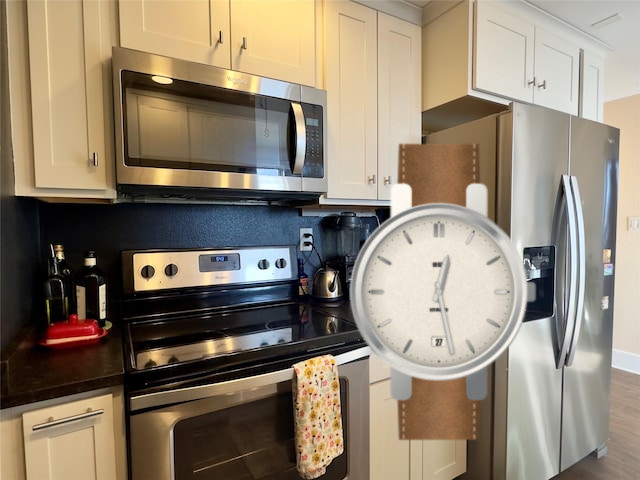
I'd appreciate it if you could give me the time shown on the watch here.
12:28
